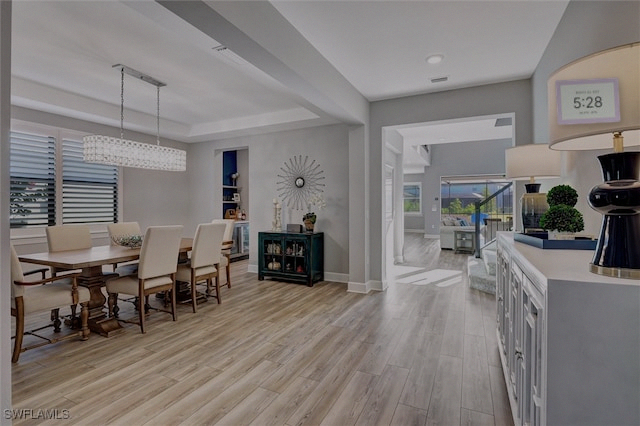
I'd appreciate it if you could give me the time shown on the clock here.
5:28
